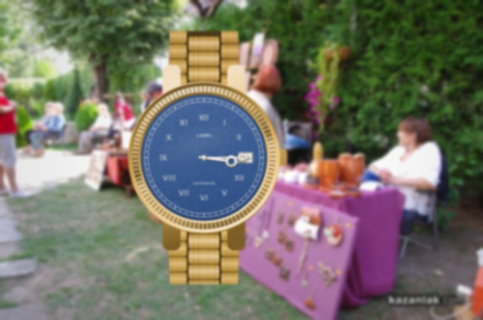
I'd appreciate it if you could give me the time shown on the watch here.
3:15
